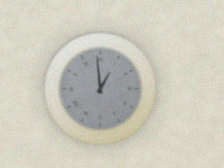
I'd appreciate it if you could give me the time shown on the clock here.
12:59
